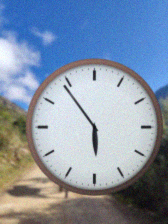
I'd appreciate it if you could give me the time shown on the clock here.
5:54
